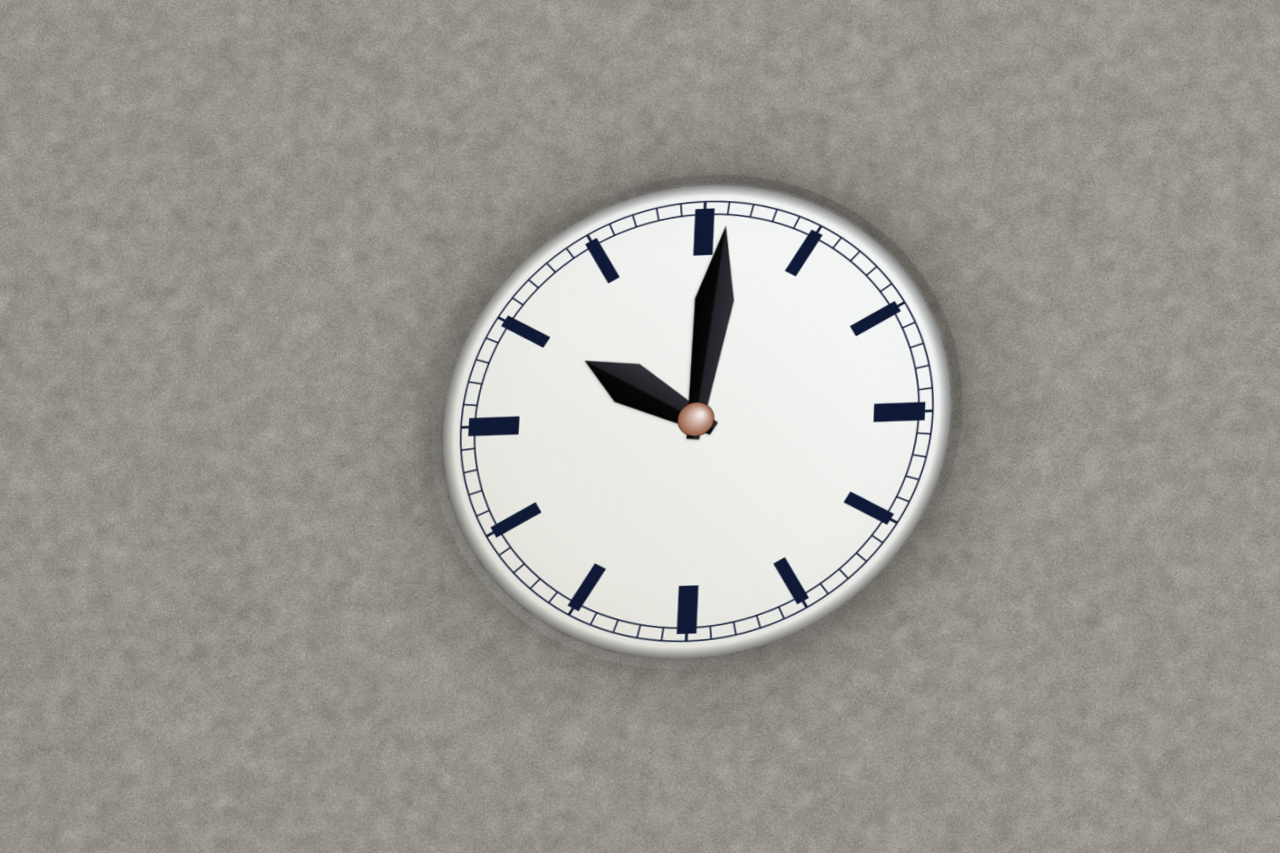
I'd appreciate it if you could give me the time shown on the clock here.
10:01
